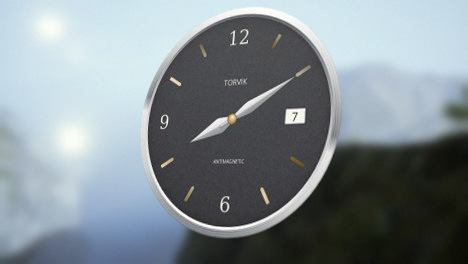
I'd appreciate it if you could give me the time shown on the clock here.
8:10
